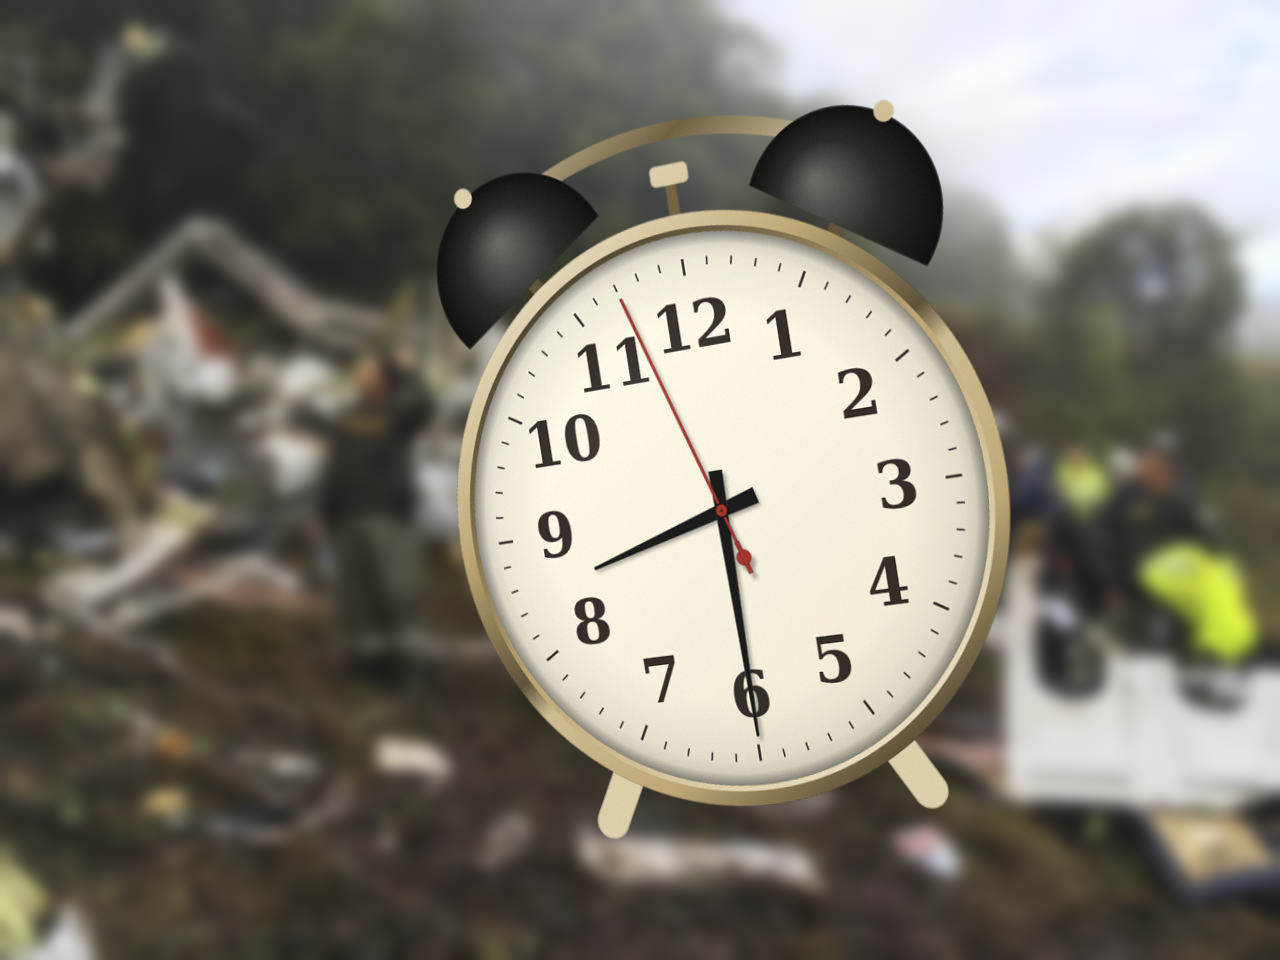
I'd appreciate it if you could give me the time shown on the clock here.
8:29:57
